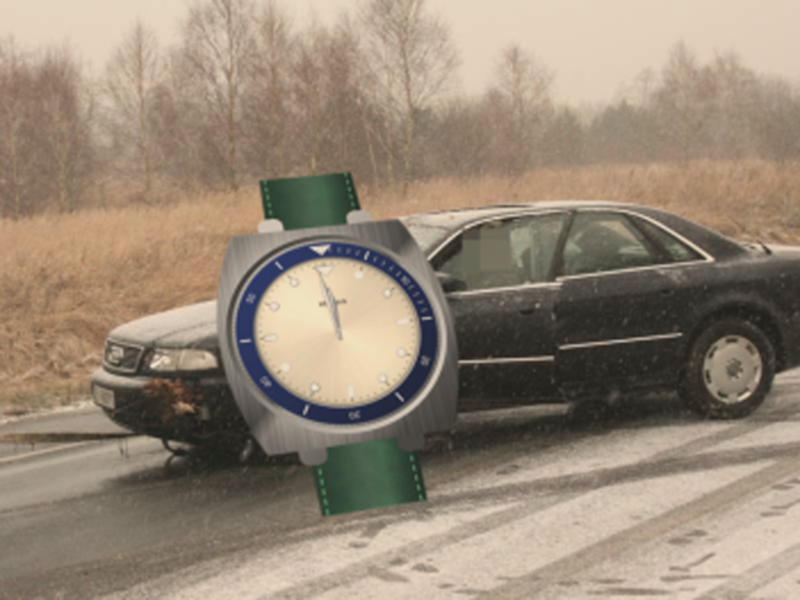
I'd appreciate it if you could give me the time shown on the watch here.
11:59
